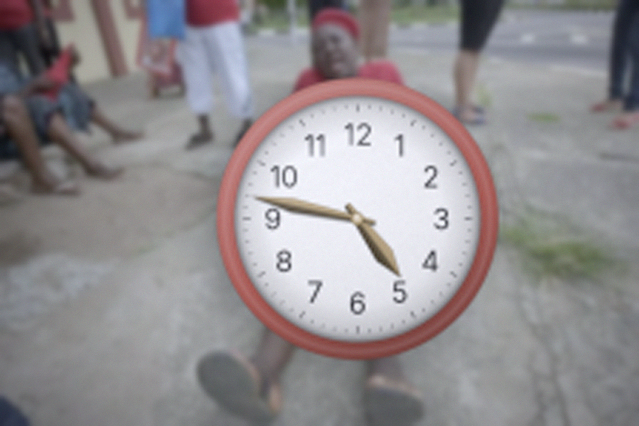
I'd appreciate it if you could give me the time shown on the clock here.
4:47
